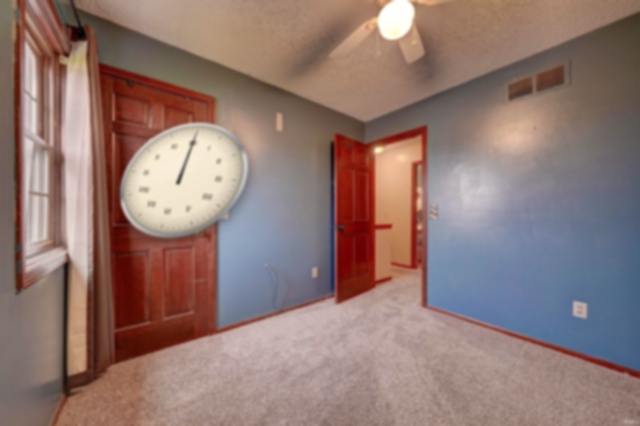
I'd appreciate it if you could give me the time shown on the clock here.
12:00
